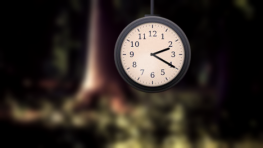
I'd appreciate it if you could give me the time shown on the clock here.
2:20
